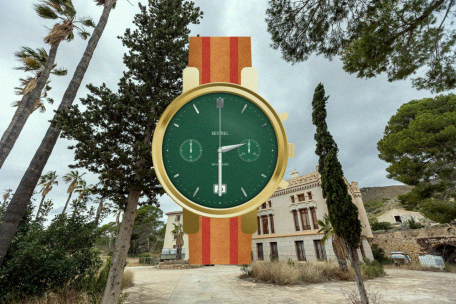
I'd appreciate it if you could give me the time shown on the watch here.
2:30
